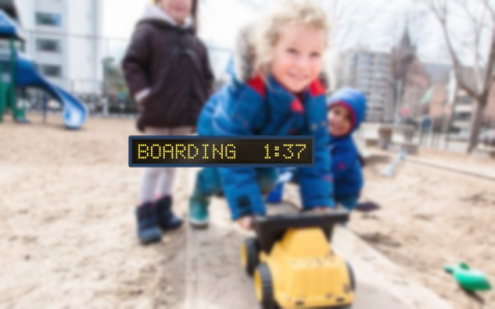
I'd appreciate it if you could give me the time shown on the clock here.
1:37
